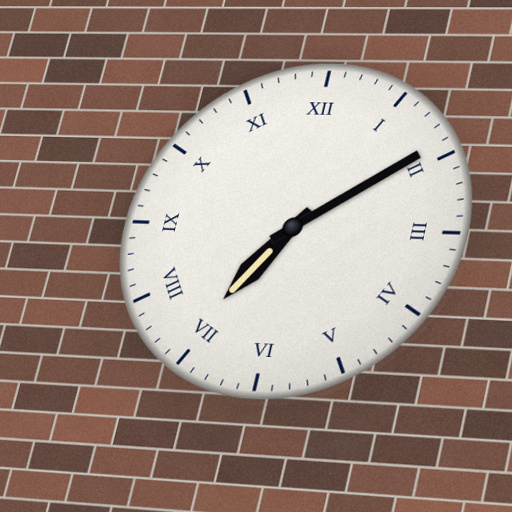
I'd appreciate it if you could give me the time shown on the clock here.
7:09
